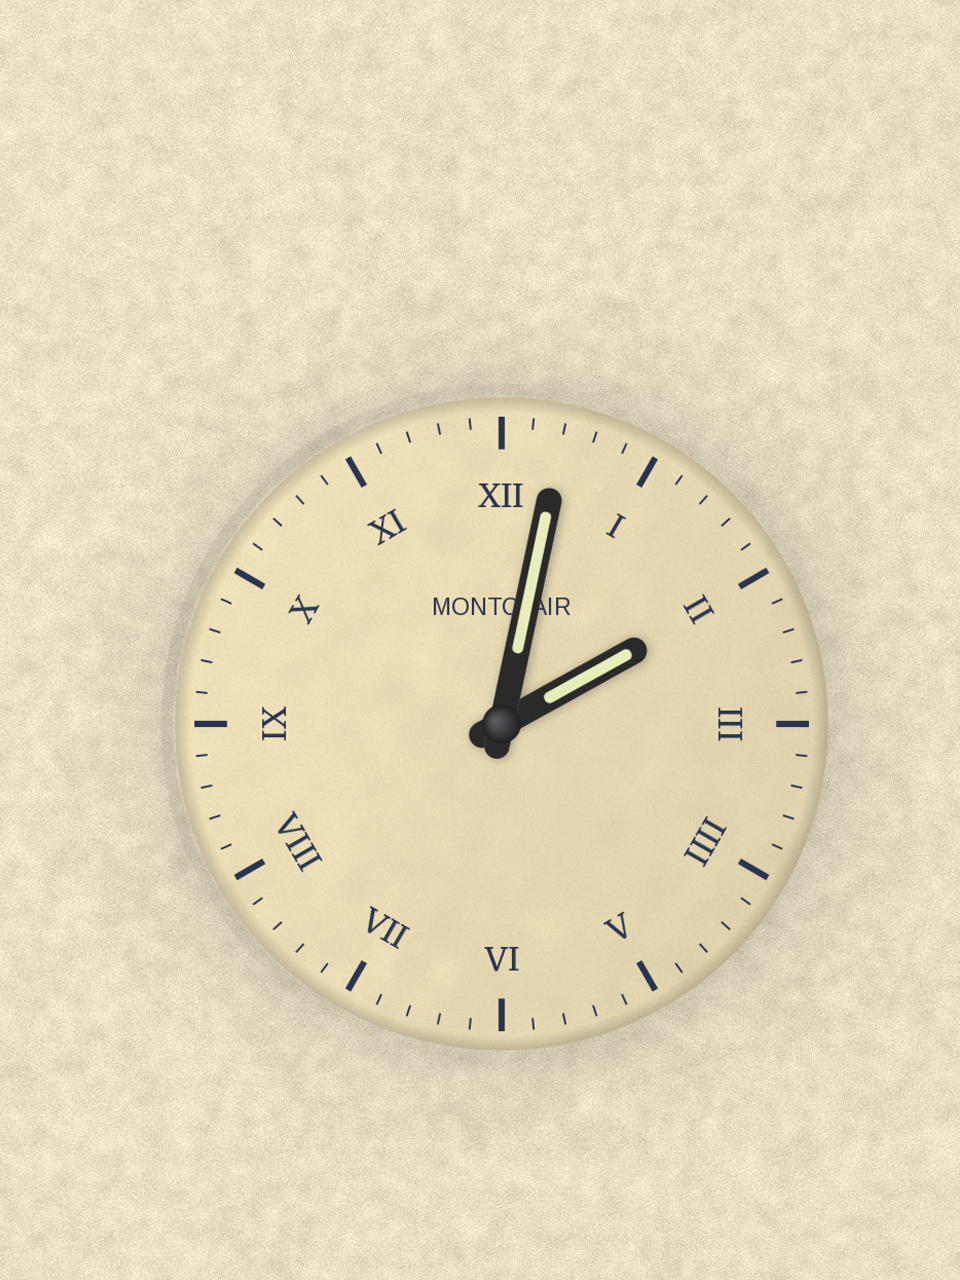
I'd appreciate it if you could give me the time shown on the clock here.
2:02
